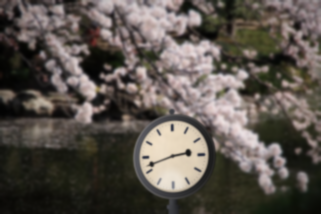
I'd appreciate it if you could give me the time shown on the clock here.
2:42
